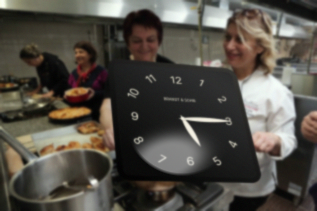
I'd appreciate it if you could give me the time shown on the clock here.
5:15
